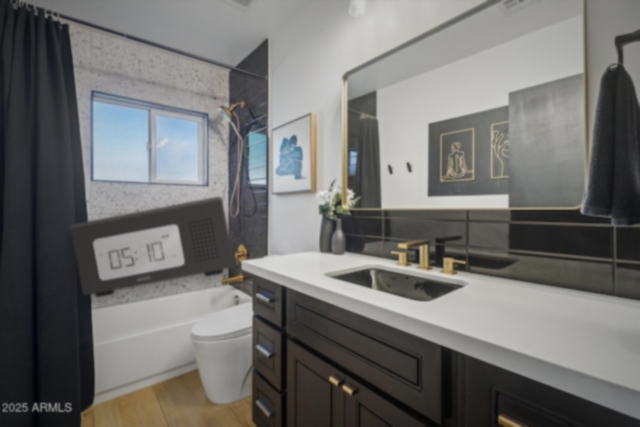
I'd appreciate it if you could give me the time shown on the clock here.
5:10
